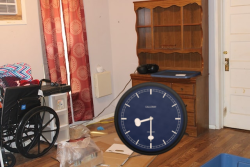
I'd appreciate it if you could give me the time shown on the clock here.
8:30
